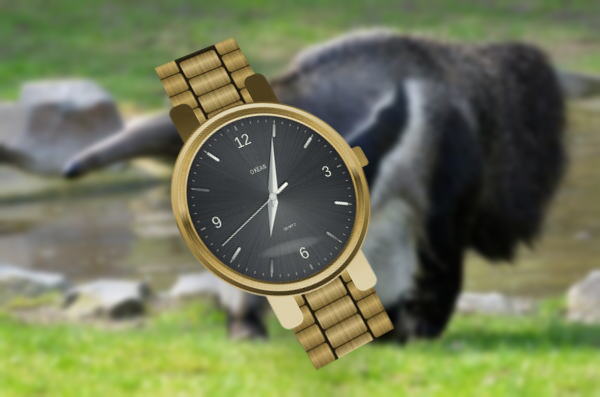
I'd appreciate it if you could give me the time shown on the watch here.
7:04:42
